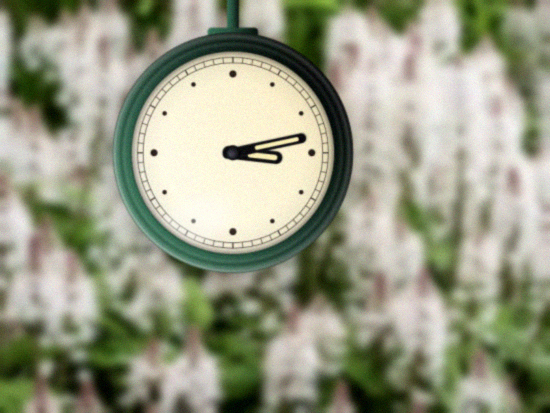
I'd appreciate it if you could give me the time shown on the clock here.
3:13
